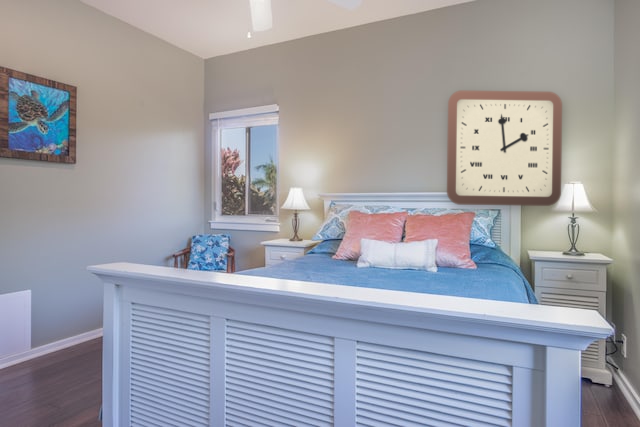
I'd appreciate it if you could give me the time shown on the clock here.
1:59
